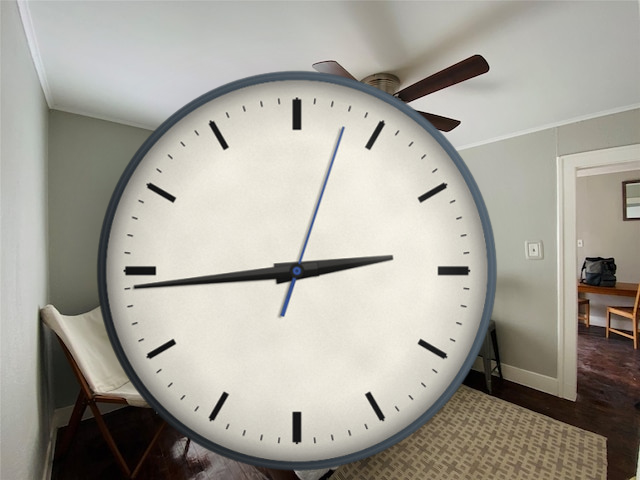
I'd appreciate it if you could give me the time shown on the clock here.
2:44:03
